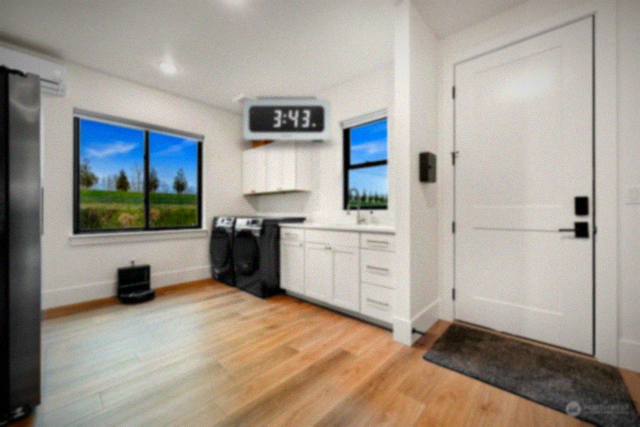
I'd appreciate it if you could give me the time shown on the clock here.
3:43
